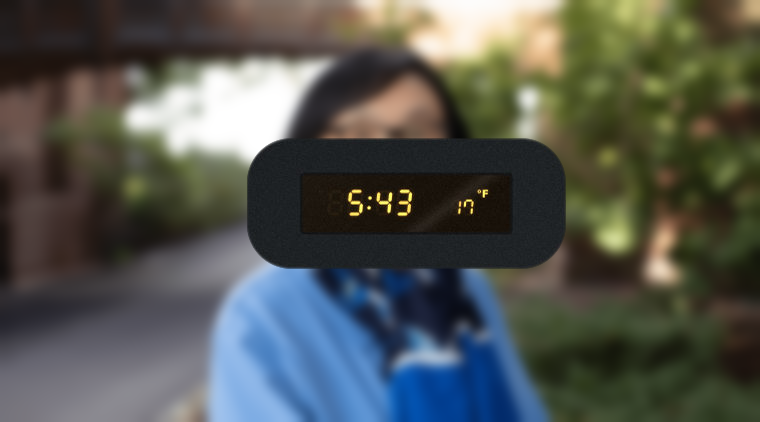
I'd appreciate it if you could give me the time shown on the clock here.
5:43
